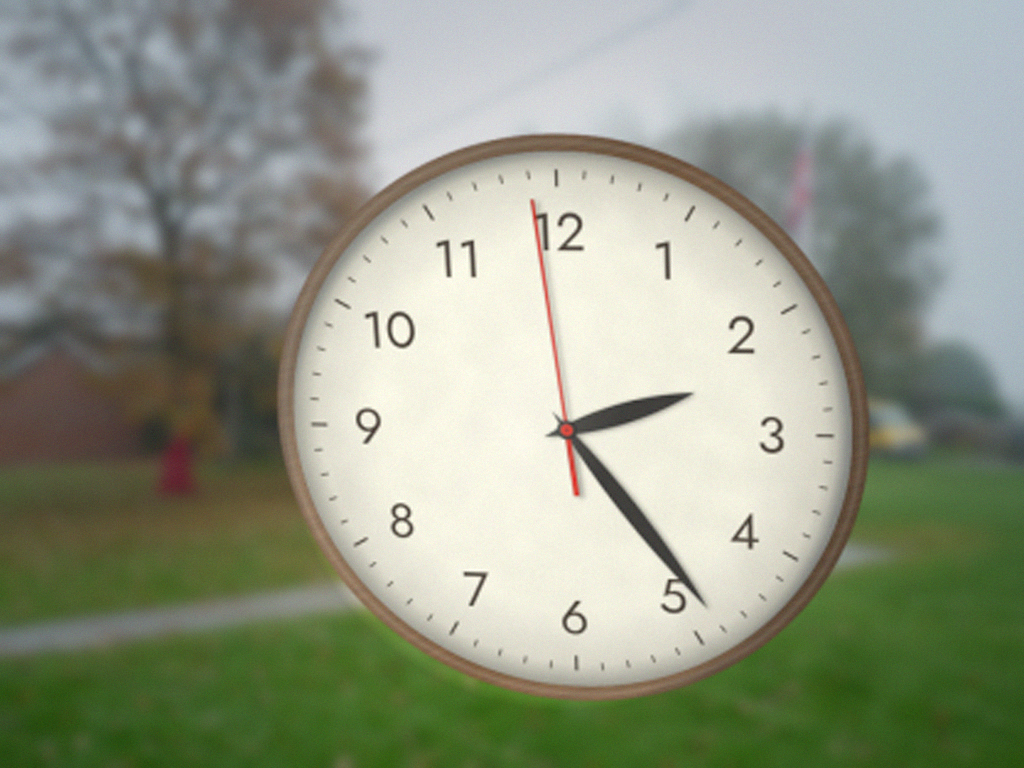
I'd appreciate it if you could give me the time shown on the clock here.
2:23:59
